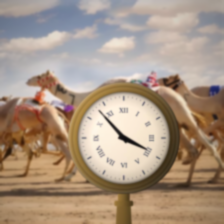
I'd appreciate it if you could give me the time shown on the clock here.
3:53
